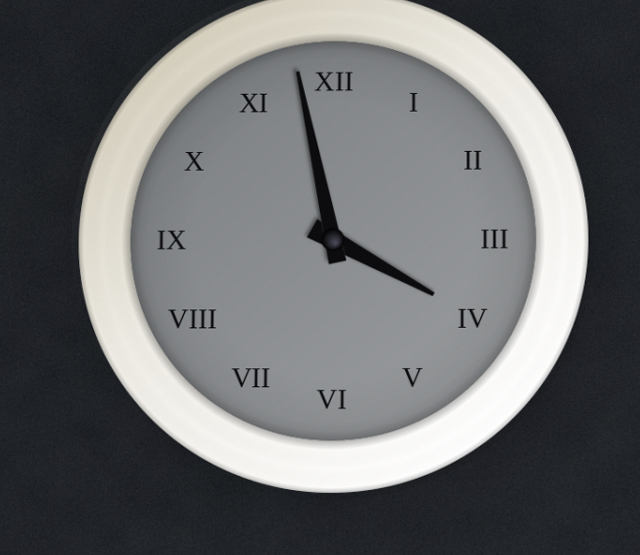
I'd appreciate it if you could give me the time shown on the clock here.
3:58
